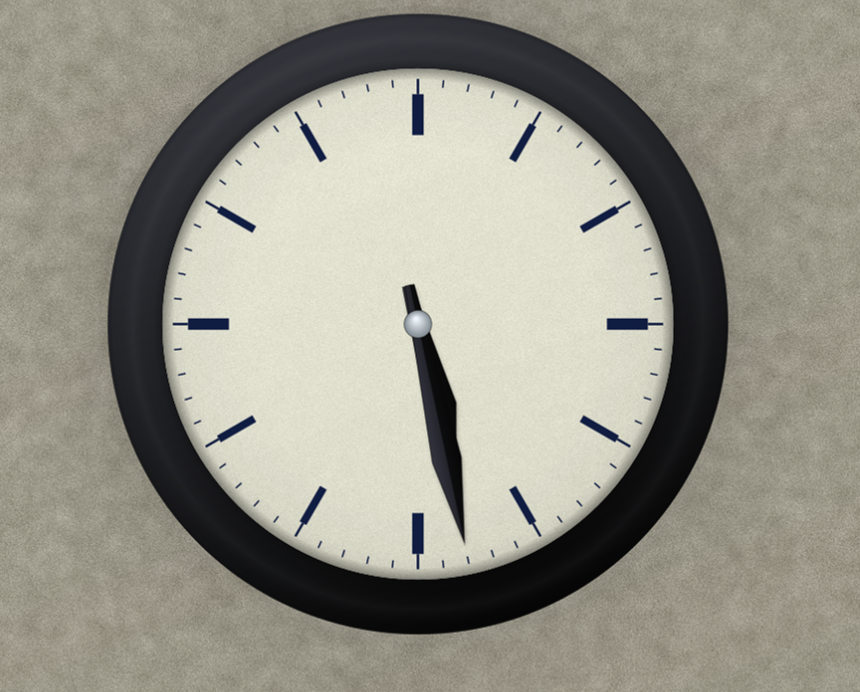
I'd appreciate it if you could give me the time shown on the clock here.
5:28
